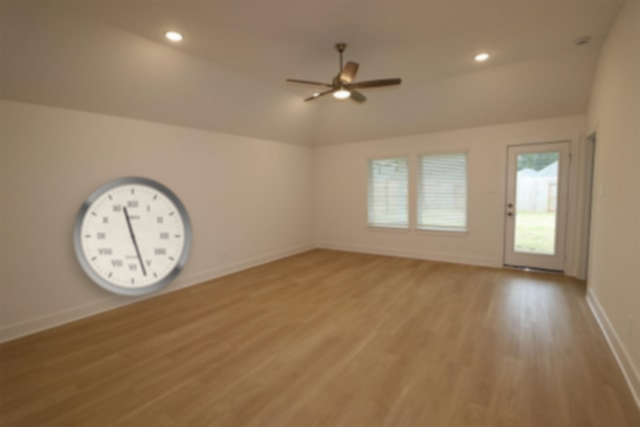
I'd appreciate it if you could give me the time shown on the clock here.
11:27
